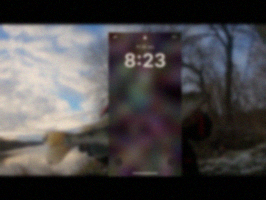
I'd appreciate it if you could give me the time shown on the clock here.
8:23
